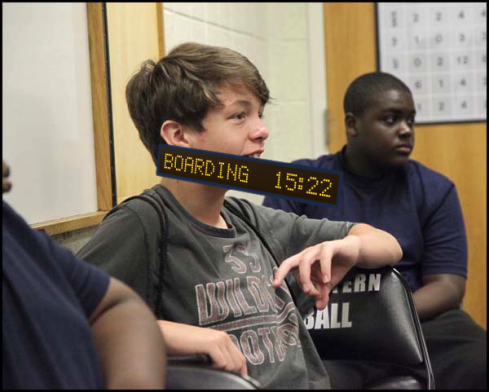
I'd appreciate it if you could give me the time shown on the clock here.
15:22
